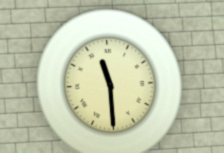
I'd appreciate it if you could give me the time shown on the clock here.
11:30
